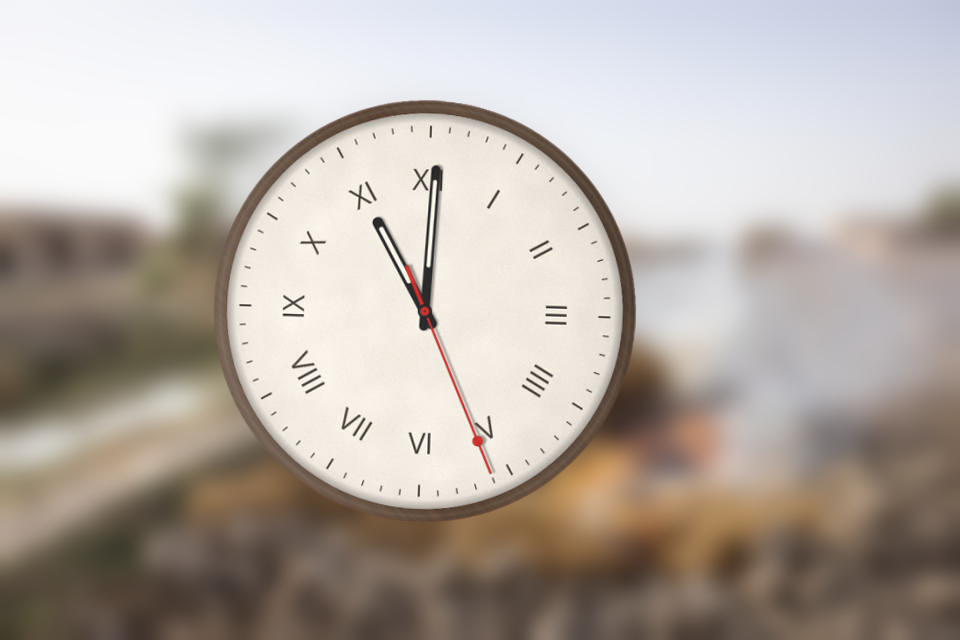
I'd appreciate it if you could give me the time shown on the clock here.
11:00:26
